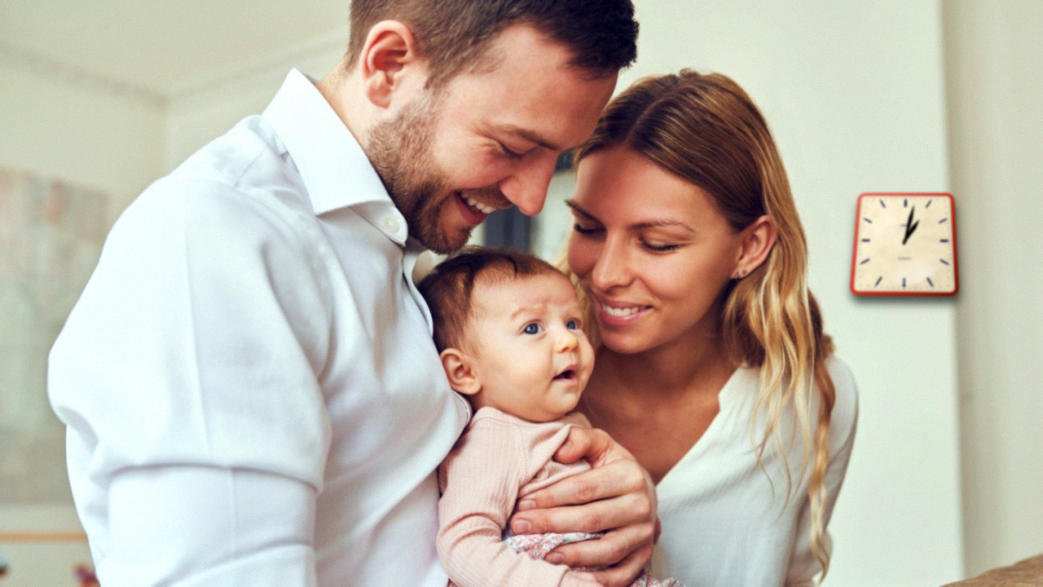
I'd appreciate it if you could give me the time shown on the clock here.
1:02
